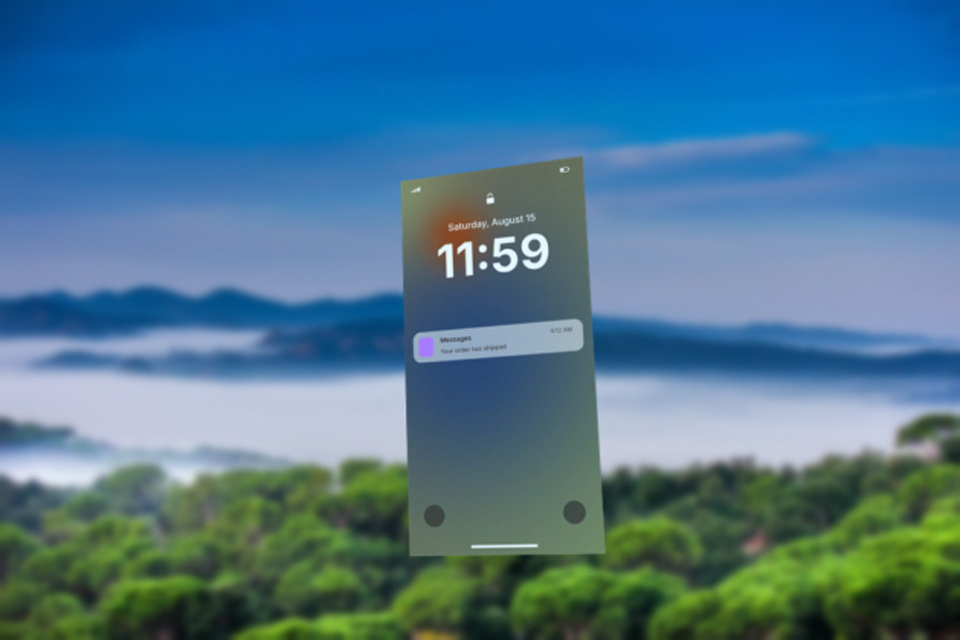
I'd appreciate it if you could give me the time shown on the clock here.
11:59
